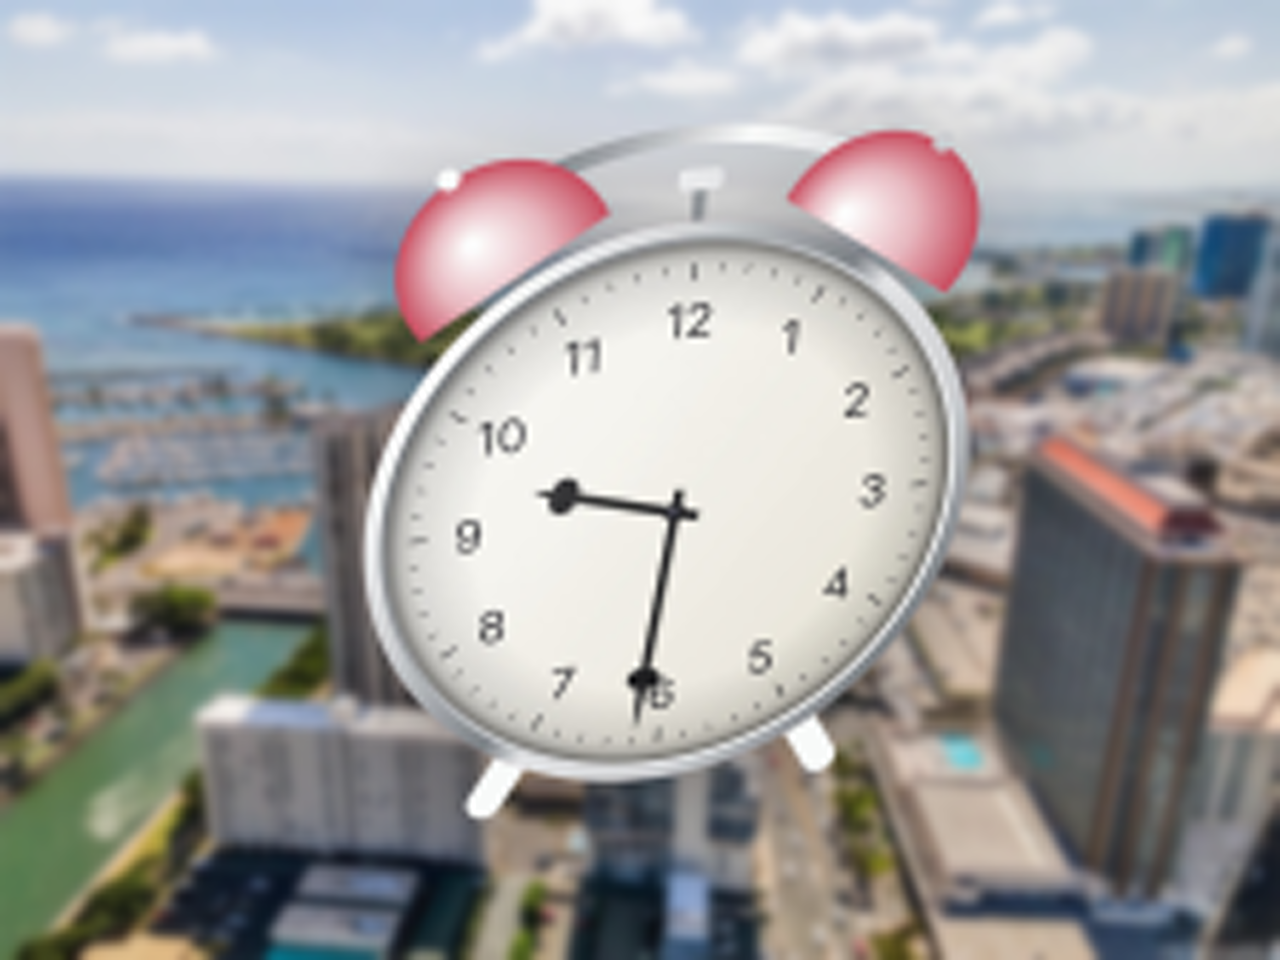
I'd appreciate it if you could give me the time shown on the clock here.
9:31
